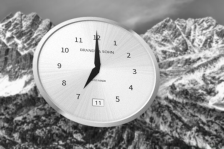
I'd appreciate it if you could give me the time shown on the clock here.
7:00
